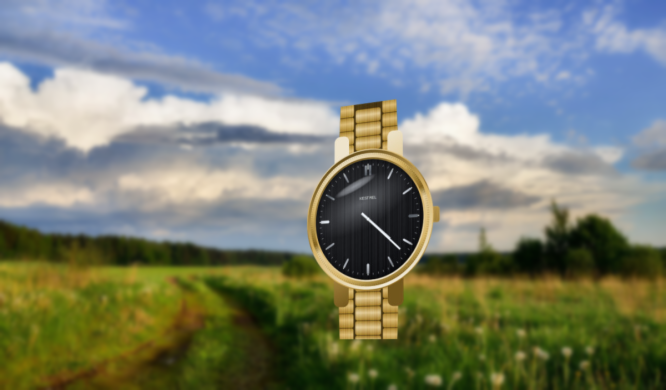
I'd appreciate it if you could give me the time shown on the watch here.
4:22
